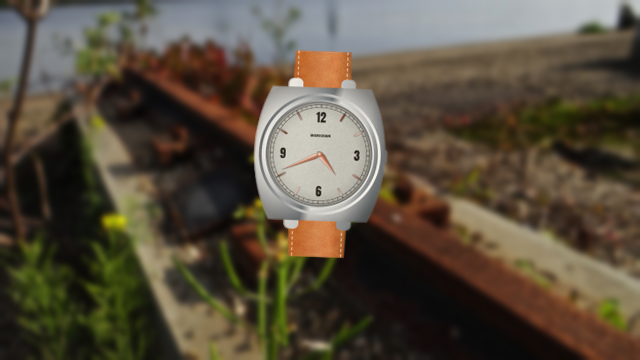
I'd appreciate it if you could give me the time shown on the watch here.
4:41
